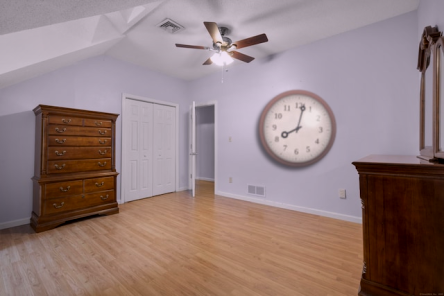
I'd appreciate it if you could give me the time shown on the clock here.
8:02
